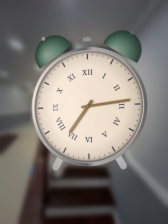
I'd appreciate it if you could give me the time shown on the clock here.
7:14
